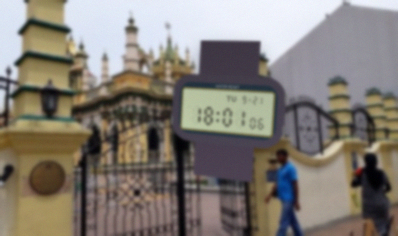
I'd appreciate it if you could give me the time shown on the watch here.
18:01:06
